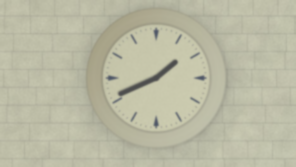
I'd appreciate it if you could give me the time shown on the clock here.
1:41
